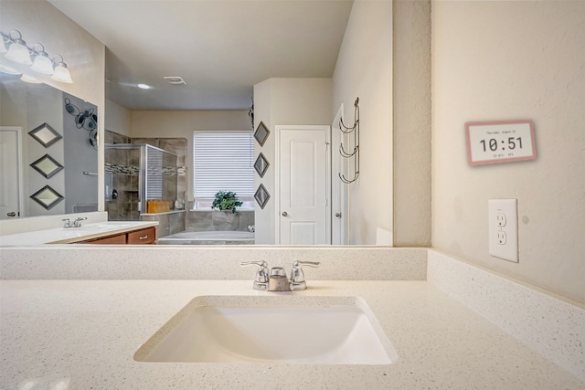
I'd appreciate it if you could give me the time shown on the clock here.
10:51
